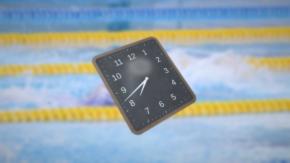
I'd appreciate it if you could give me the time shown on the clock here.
7:42
